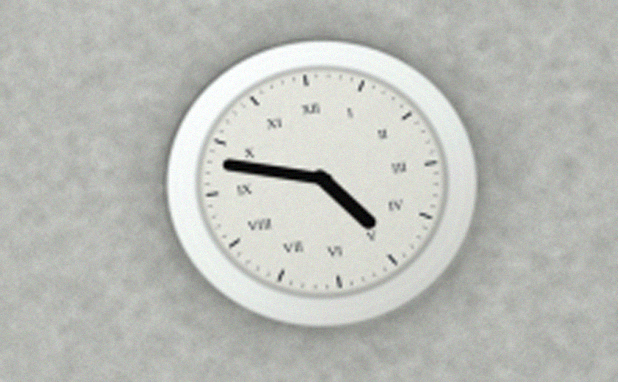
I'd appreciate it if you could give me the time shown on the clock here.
4:48
